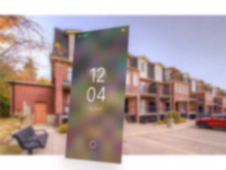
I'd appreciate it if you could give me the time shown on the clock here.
12:04
